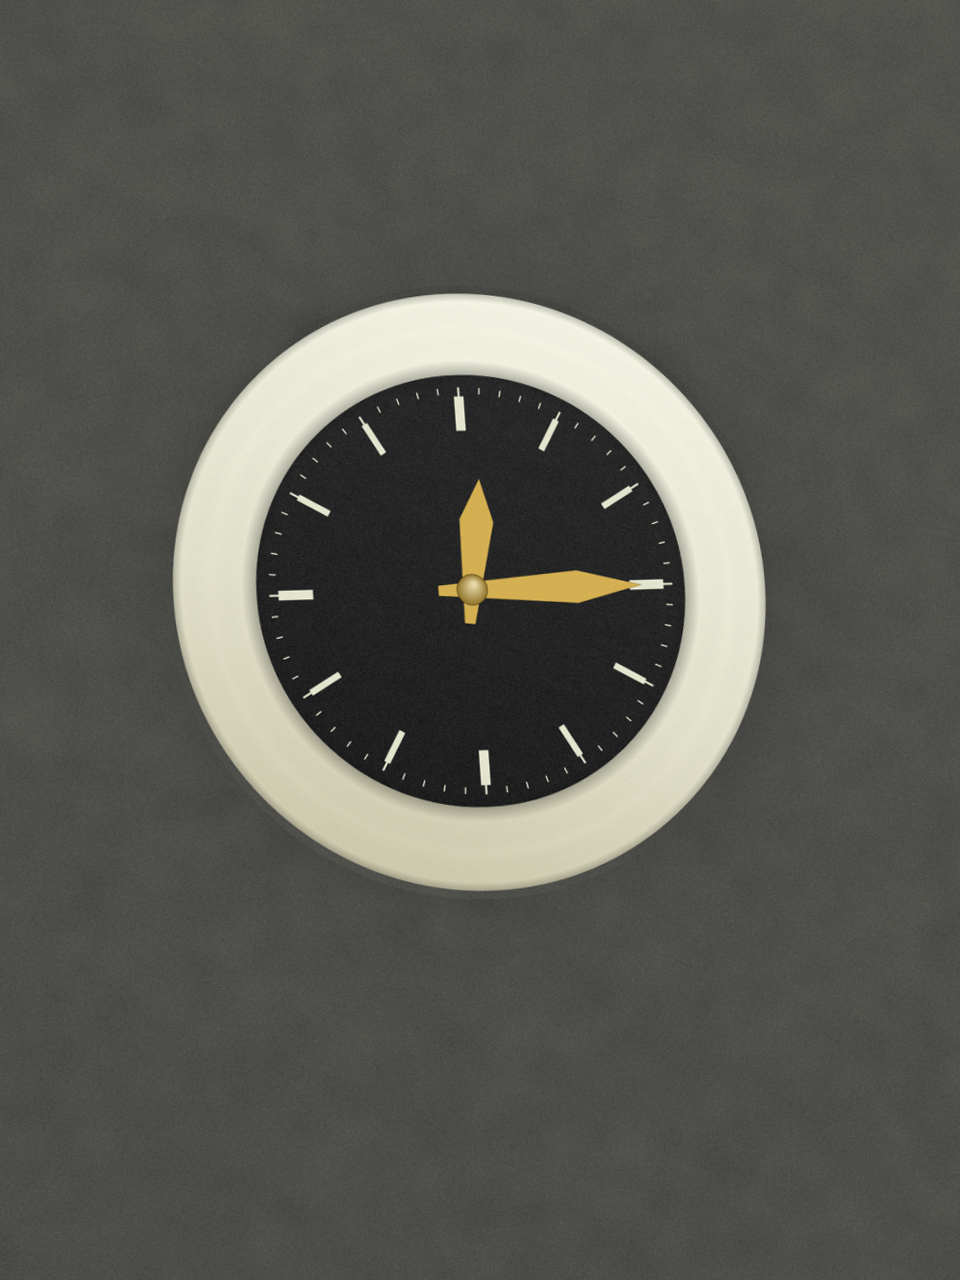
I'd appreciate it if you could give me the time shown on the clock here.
12:15
